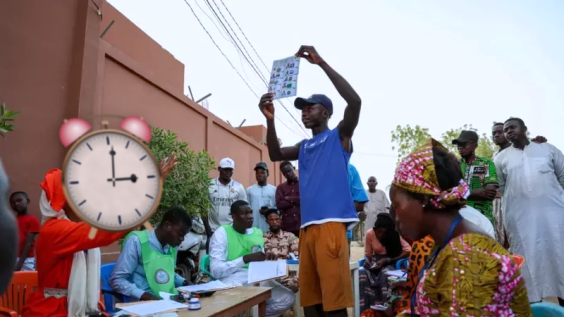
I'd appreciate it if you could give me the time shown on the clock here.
3:01
